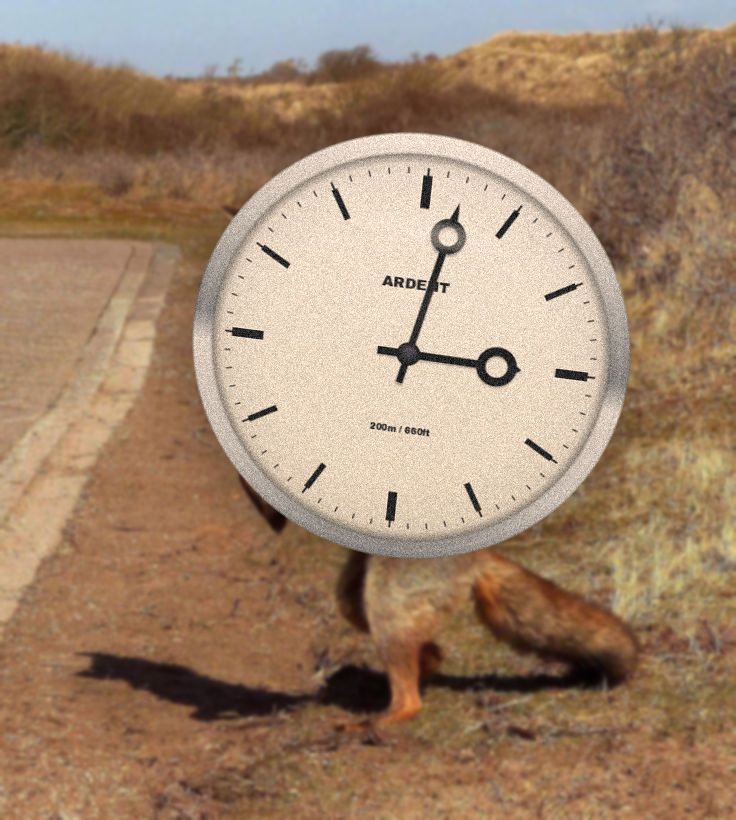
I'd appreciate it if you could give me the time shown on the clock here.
3:02
